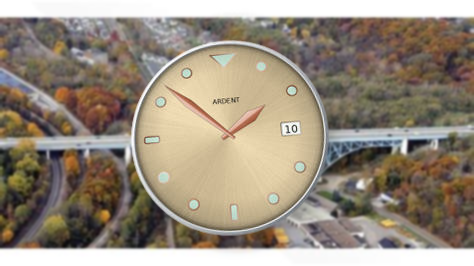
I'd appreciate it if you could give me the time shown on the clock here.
1:52
